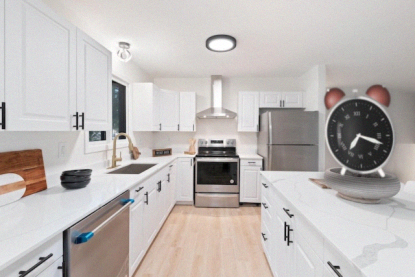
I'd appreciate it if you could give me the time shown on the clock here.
7:18
